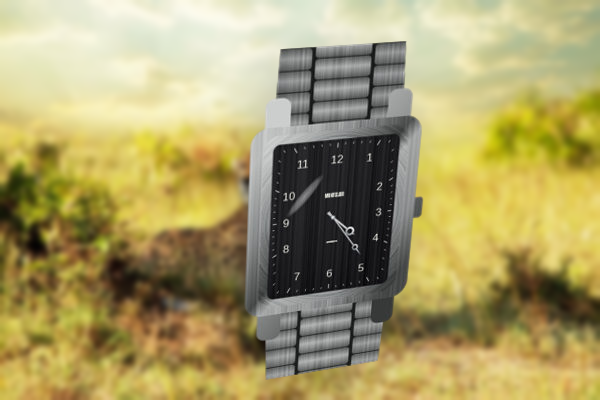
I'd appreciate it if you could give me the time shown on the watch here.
4:24
